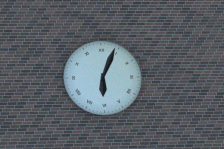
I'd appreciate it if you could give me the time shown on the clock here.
6:04
